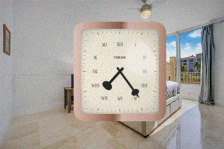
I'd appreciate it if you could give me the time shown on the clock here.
7:24
